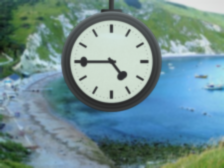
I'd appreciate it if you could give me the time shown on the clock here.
4:45
